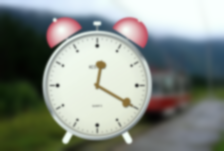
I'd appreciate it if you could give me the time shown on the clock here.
12:20
